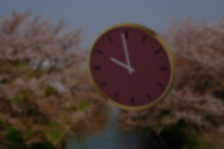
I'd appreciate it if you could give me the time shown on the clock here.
9:59
